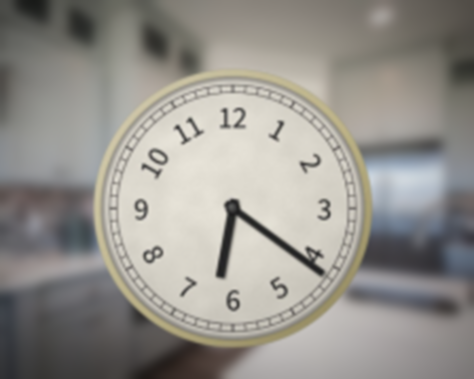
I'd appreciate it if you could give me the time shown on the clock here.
6:21
